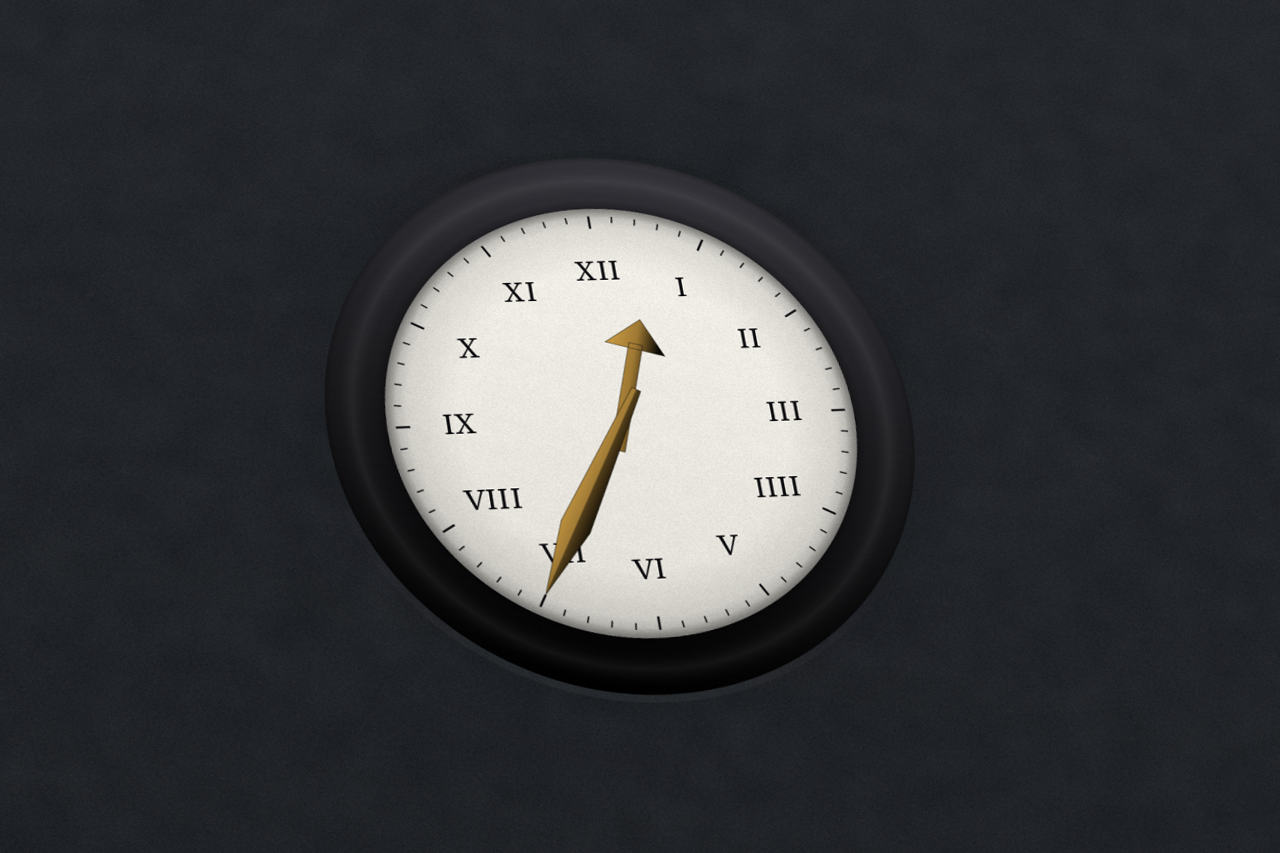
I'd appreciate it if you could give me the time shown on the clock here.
12:35
